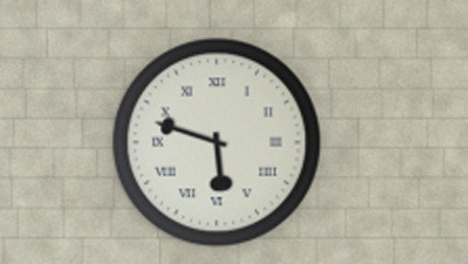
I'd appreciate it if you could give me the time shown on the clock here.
5:48
